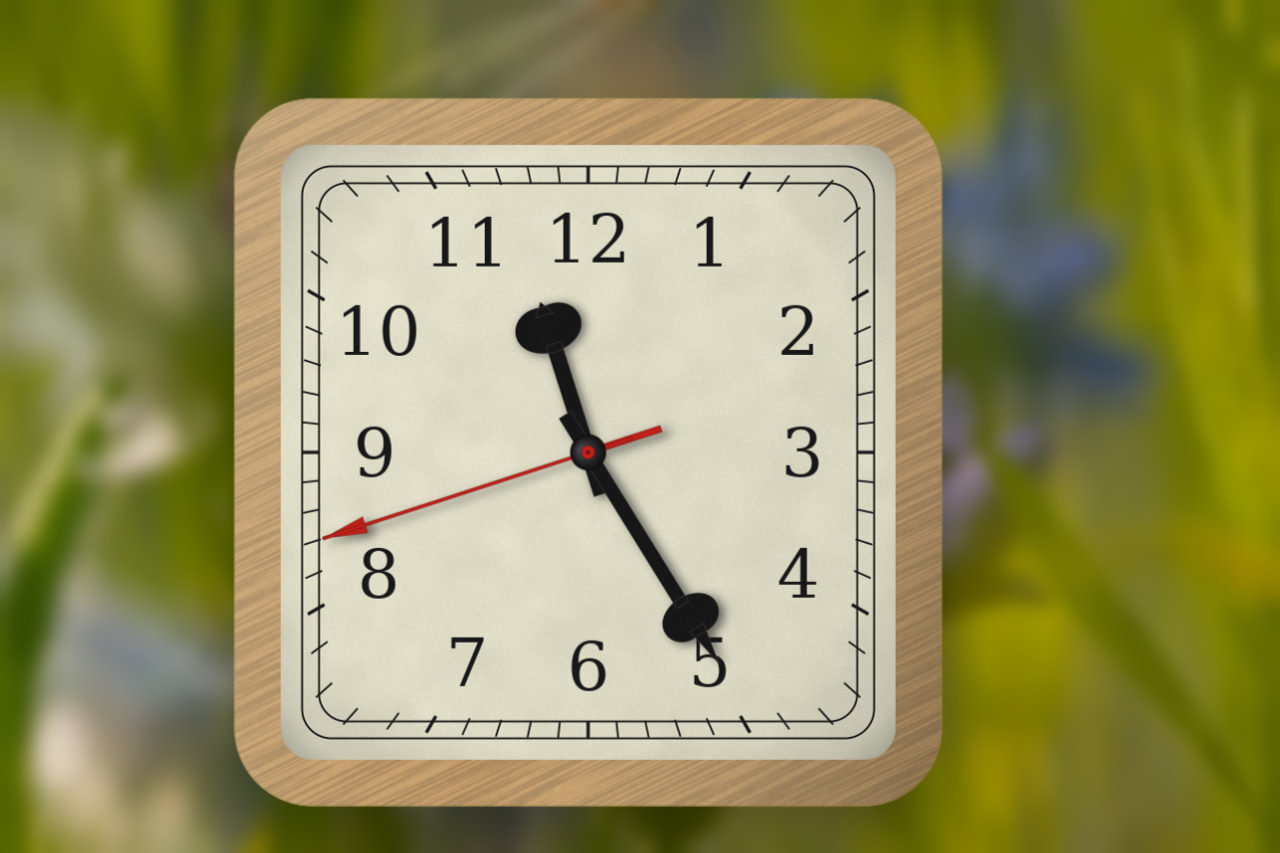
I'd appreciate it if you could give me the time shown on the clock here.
11:24:42
